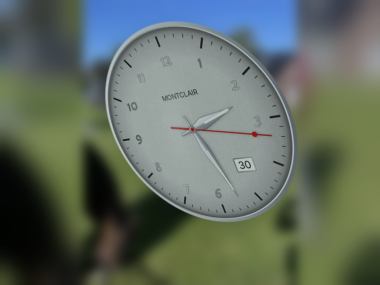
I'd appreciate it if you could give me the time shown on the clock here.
2:27:17
